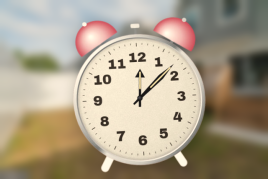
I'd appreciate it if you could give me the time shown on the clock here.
12:08
